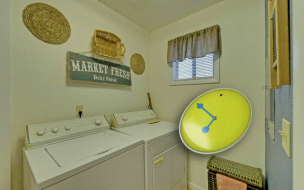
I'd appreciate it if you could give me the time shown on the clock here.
6:51
